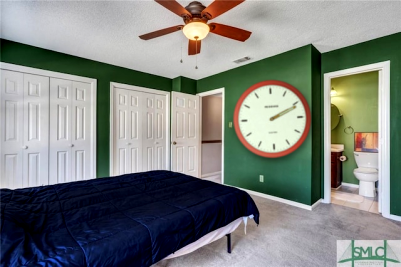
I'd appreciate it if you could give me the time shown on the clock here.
2:11
